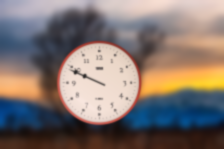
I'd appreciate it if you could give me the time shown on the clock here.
9:49
